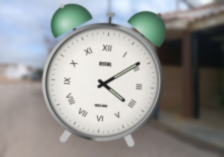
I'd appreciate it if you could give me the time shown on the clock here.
4:09
